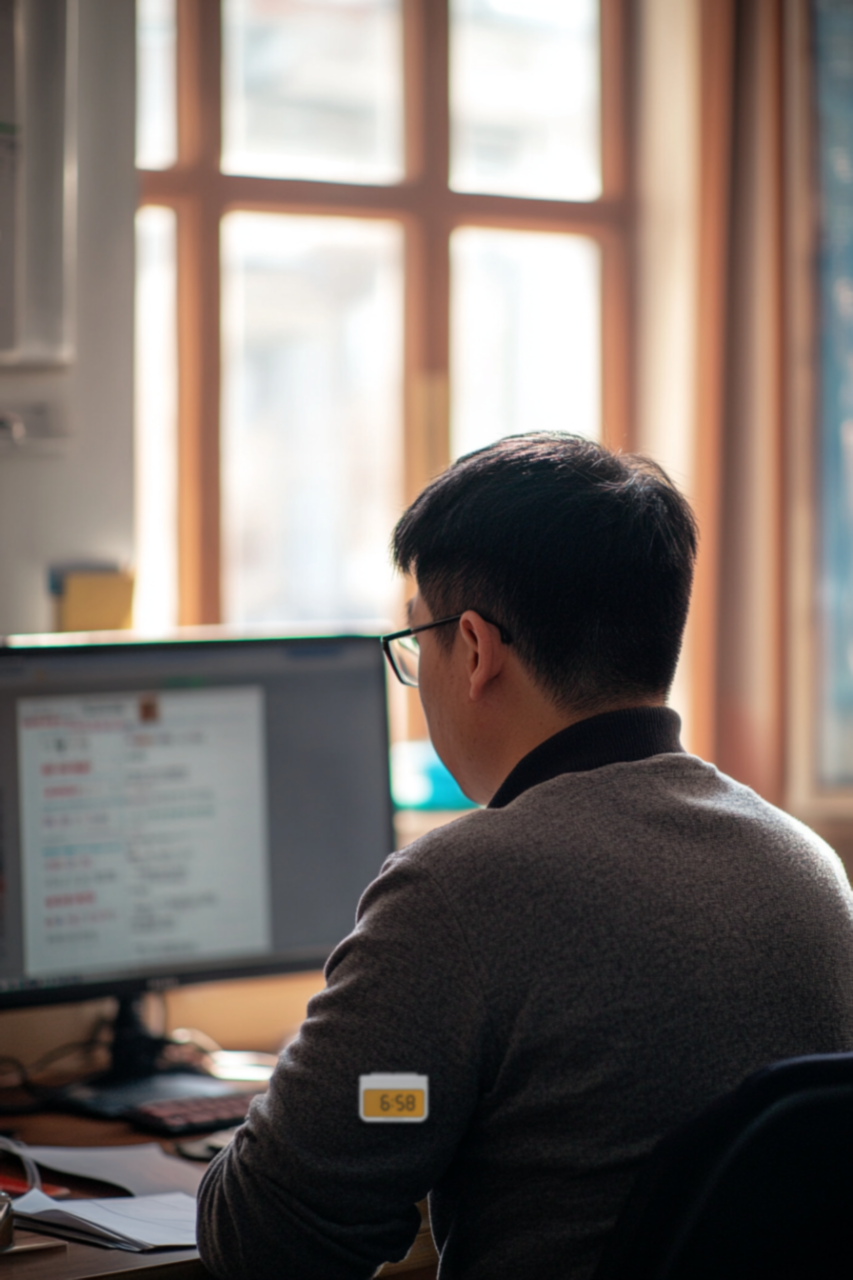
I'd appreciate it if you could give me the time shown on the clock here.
6:58
